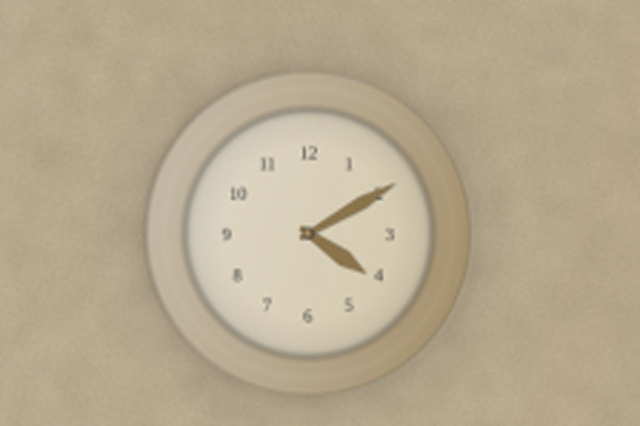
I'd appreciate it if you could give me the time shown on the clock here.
4:10
